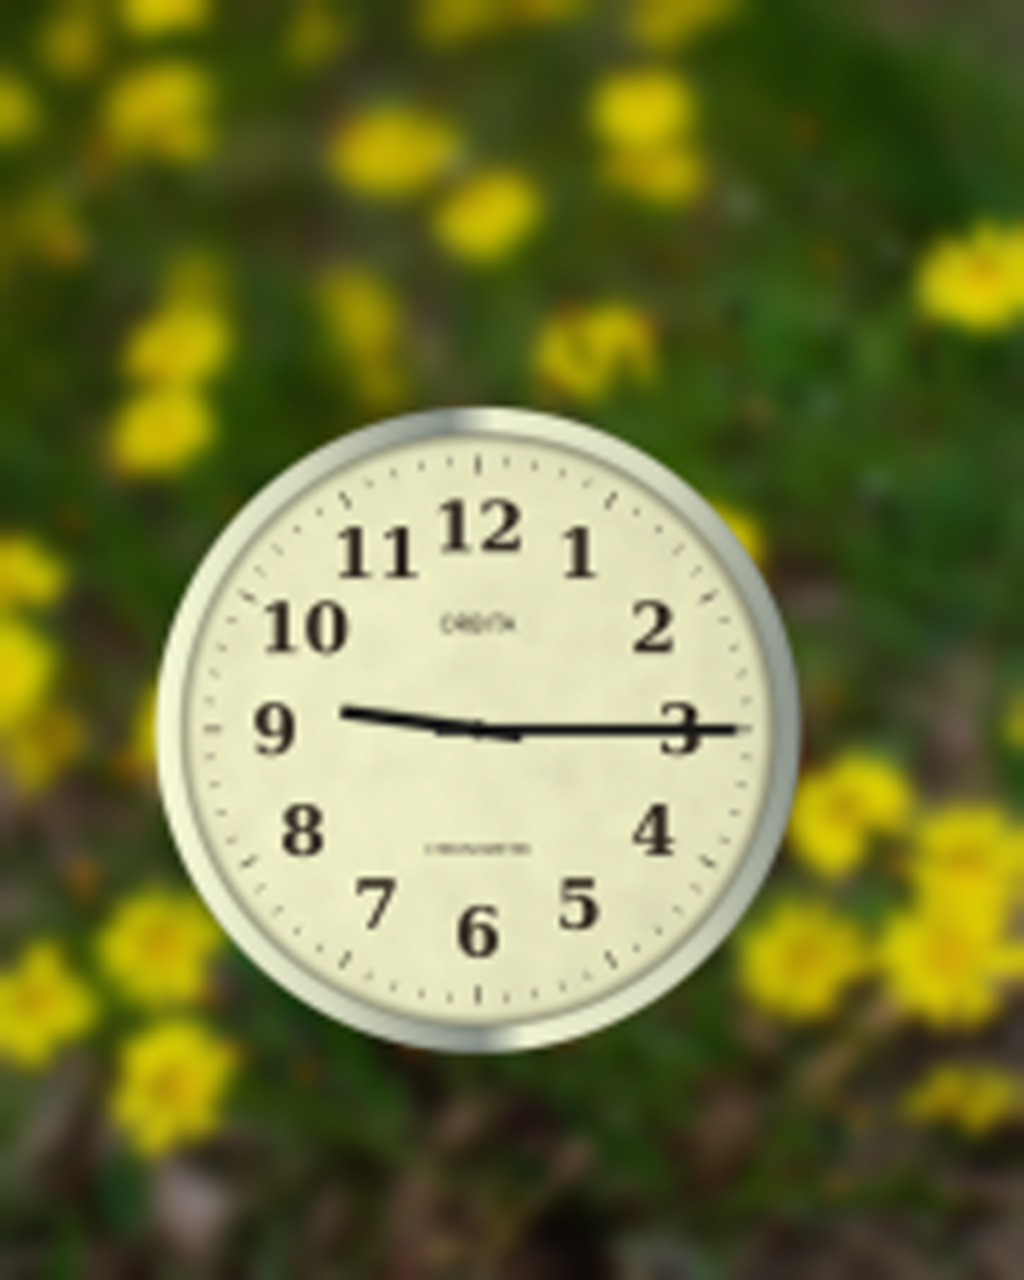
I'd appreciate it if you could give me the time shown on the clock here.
9:15
